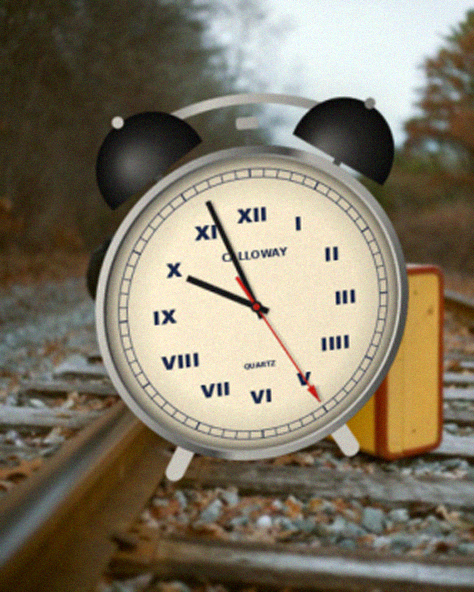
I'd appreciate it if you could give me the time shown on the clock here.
9:56:25
